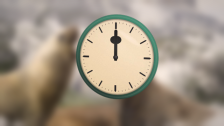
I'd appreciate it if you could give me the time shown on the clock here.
12:00
